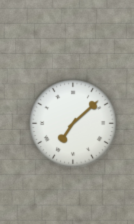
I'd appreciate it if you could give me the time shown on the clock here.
7:08
